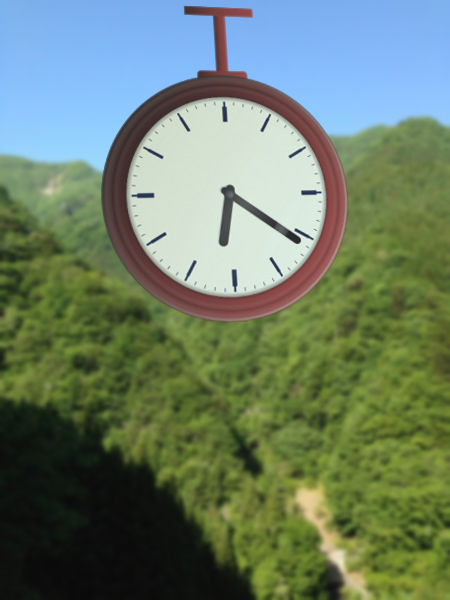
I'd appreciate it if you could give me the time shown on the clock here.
6:21
